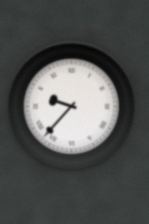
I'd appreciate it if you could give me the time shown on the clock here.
9:37
